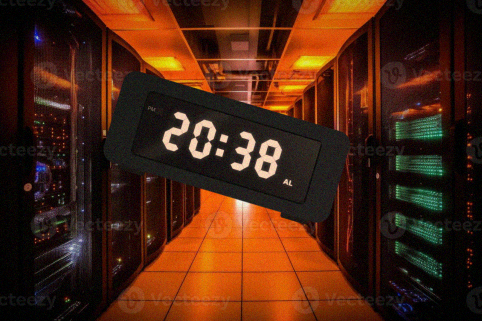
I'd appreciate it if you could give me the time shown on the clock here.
20:38
